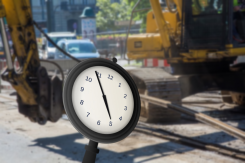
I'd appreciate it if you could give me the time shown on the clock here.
4:54
